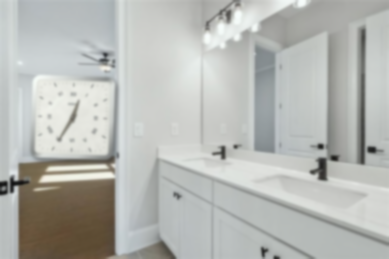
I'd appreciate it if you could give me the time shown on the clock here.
12:35
